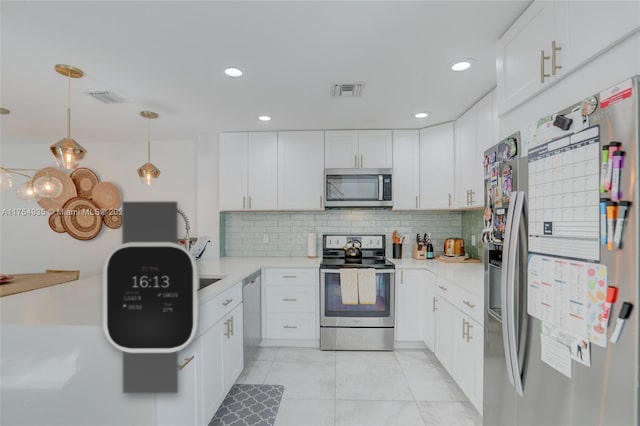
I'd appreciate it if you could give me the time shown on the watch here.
16:13
